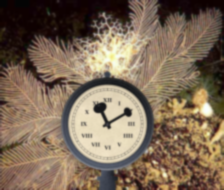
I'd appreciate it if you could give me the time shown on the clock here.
11:10
